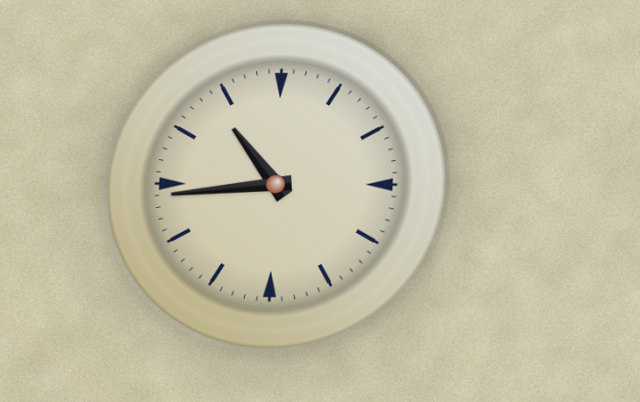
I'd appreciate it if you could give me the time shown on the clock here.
10:44
